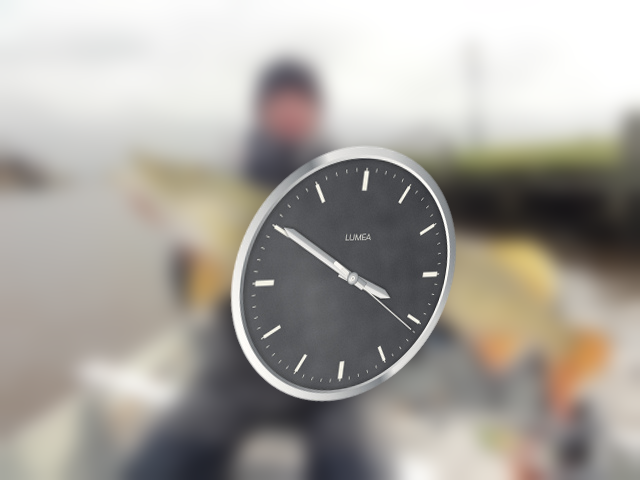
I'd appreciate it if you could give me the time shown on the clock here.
3:50:21
